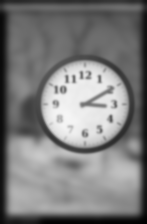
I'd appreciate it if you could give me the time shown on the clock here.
3:10
